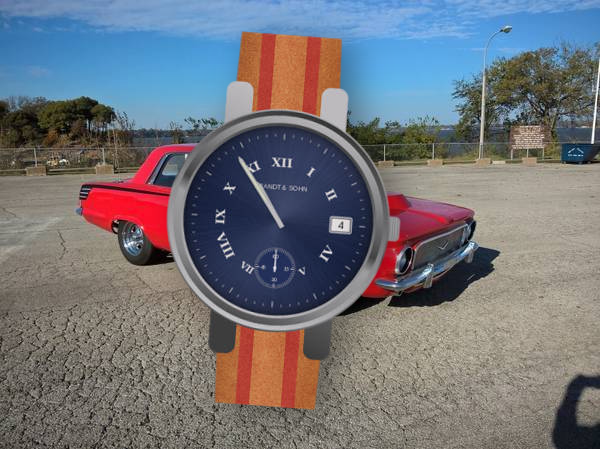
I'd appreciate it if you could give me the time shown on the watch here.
10:54
